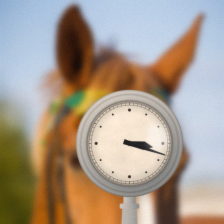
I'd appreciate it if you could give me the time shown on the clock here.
3:18
